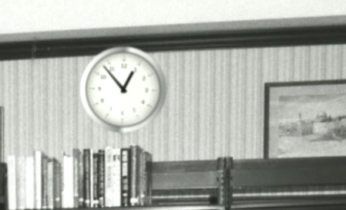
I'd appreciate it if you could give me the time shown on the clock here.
12:53
